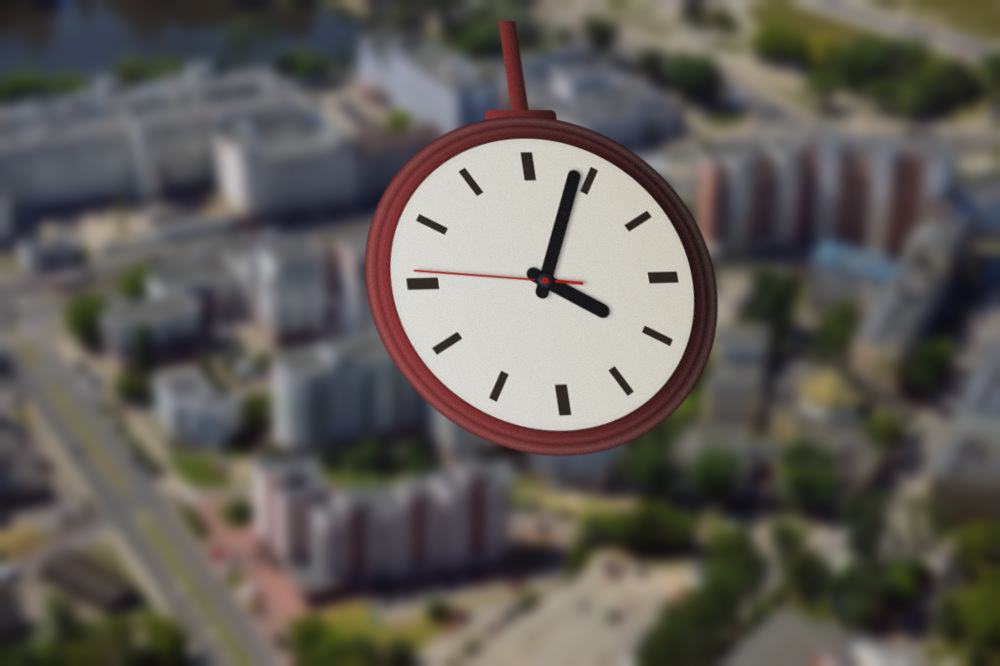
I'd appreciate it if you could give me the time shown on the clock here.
4:03:46
